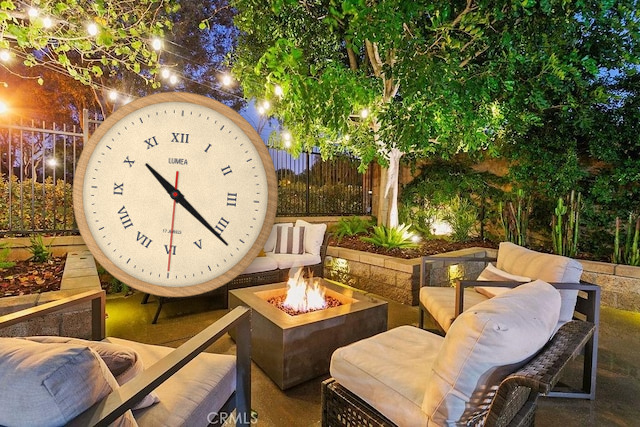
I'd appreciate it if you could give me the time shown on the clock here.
10:21:30
